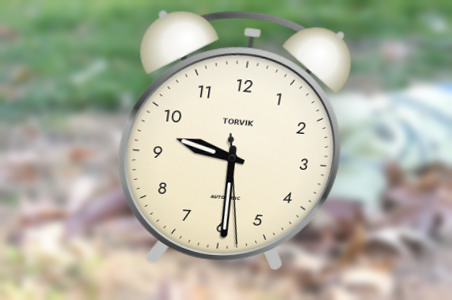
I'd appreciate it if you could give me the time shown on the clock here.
9:29:28
